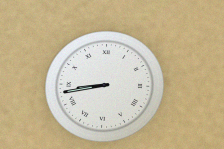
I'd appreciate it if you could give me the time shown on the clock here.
8:43
